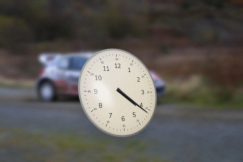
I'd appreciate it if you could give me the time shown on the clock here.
4:21
